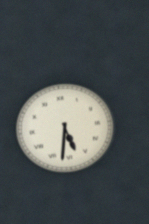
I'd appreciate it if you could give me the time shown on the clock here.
5:32
